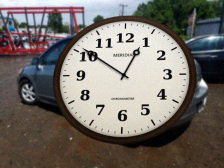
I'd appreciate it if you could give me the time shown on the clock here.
12:51
